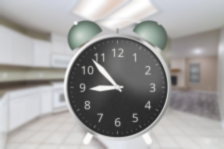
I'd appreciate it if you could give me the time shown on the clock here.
8:53
